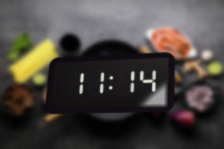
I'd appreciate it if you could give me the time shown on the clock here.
11:14
